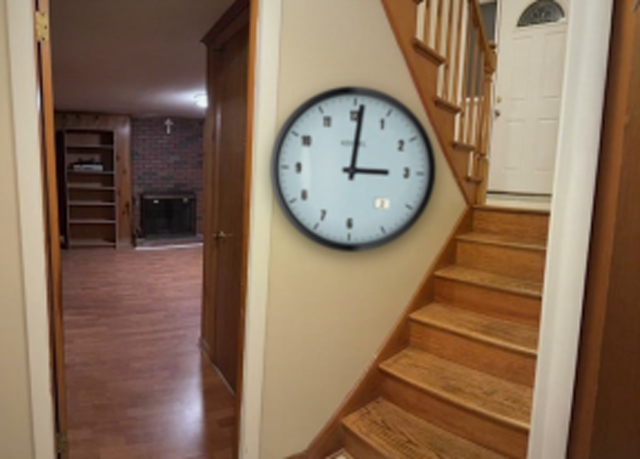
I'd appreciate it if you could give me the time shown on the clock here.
3:01
